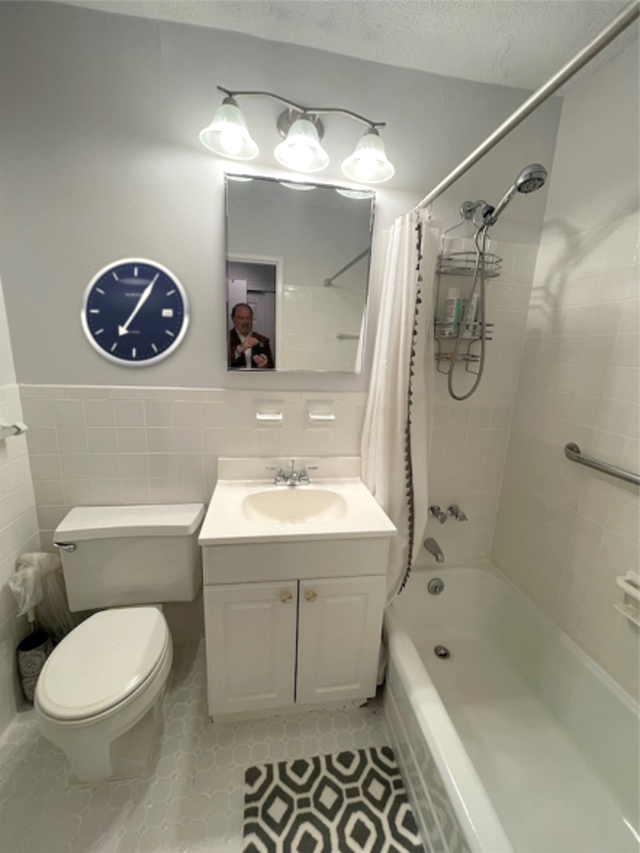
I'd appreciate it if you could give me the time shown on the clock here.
7:05
